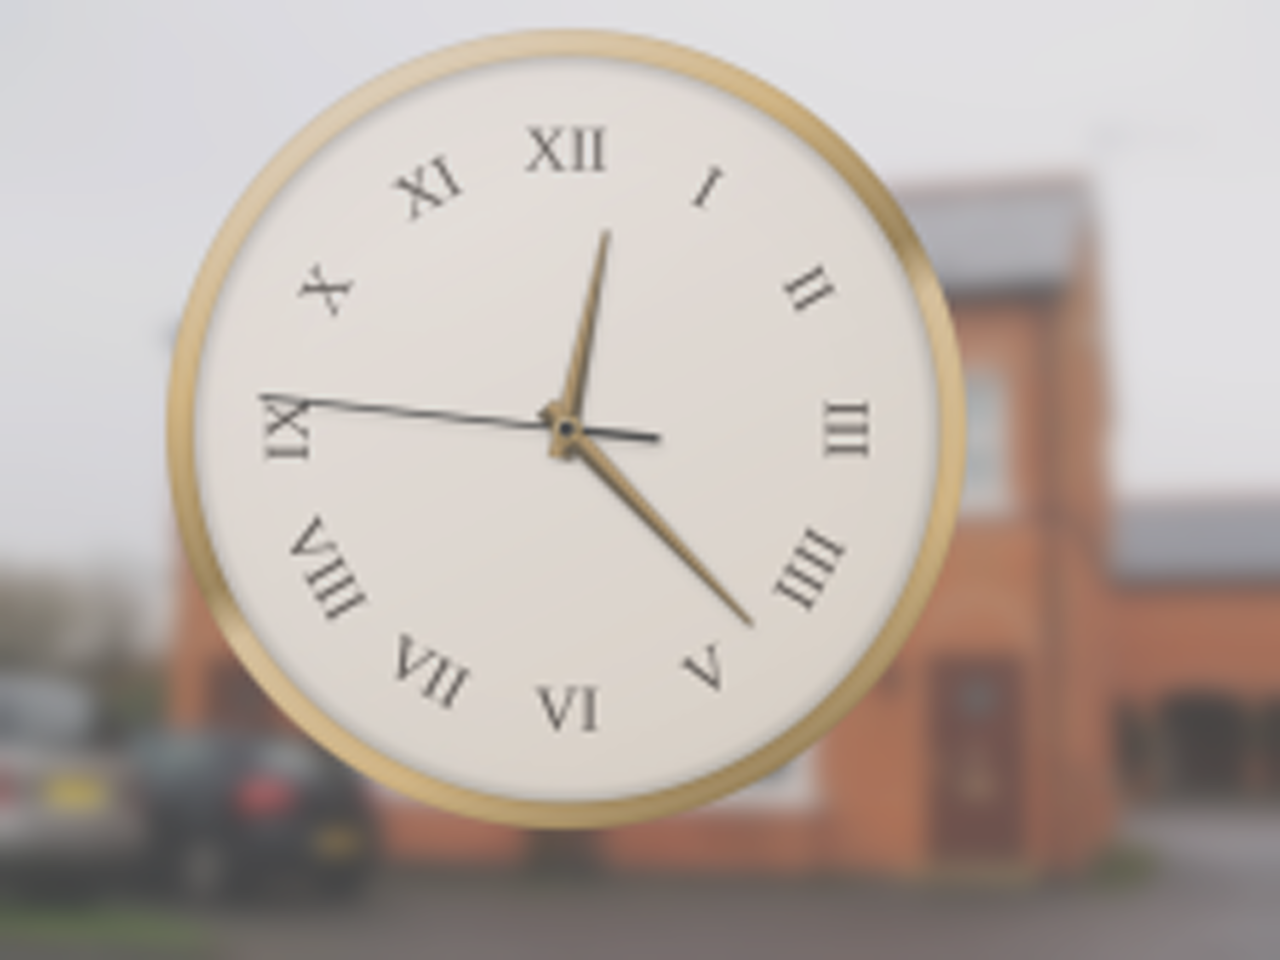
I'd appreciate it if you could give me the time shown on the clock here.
12:22:46
